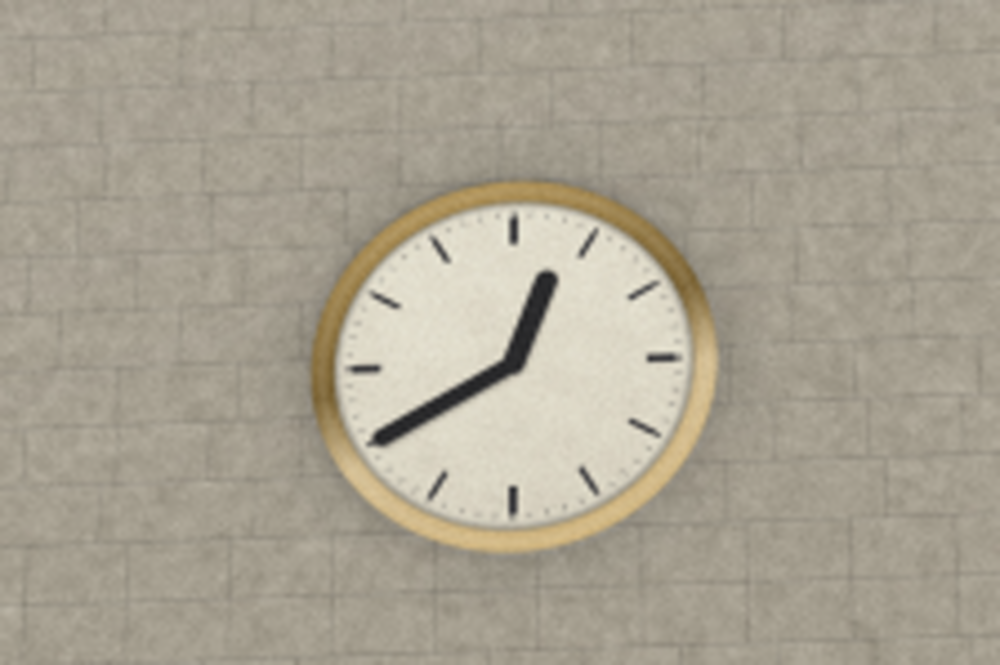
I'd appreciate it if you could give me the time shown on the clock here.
12:40
